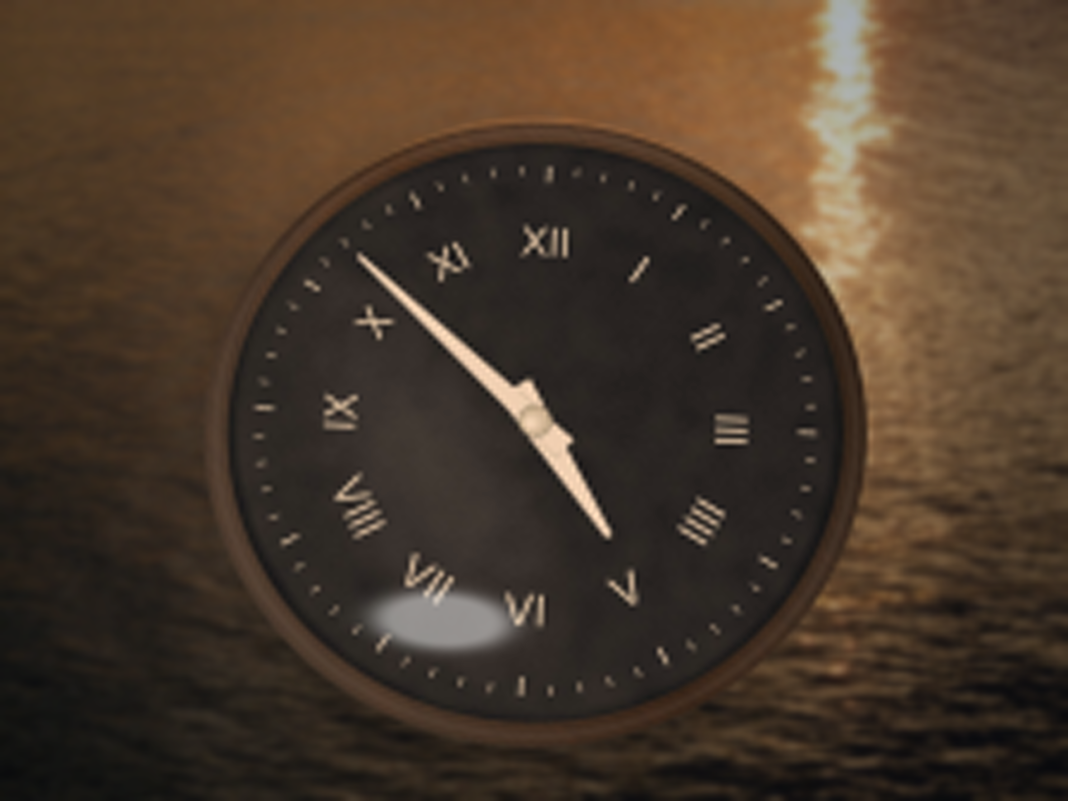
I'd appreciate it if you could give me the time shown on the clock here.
4:52
